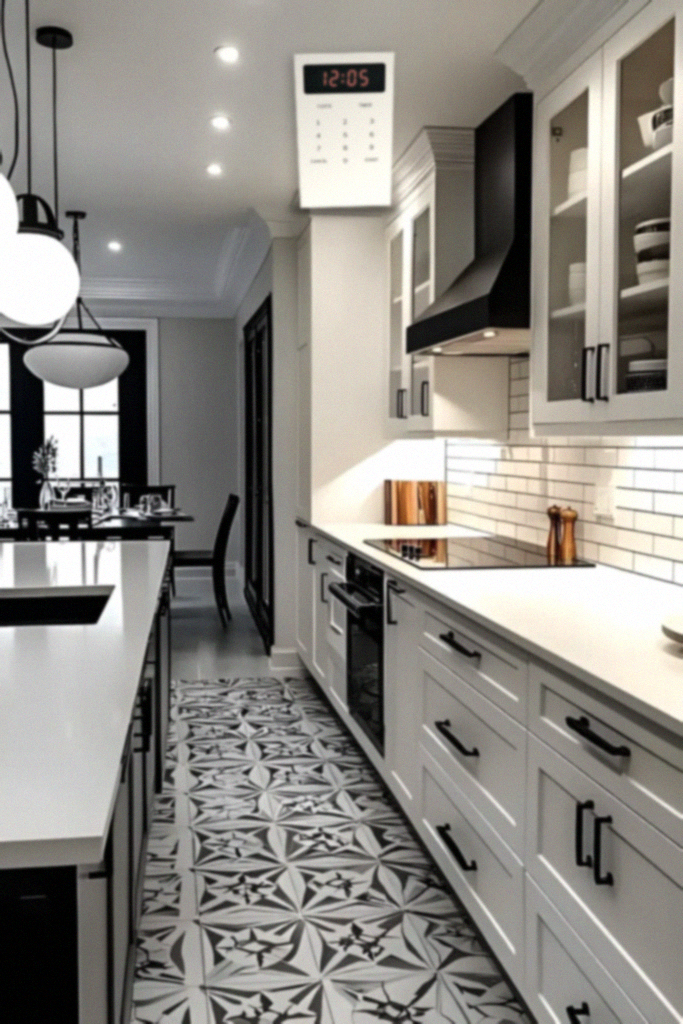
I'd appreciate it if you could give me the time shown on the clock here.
12:05
